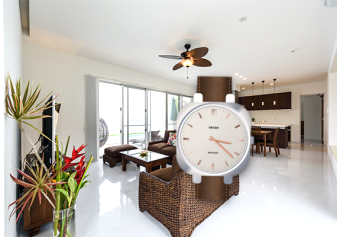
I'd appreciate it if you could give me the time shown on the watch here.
3:22
